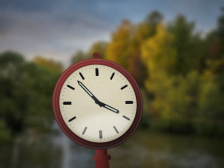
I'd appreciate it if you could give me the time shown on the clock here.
3:53
